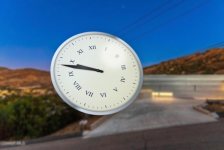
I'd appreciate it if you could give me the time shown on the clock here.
9:48
